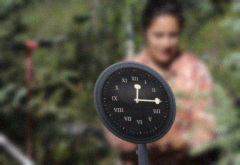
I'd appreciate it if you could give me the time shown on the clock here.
12:15
